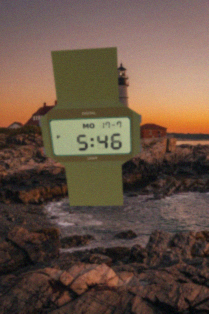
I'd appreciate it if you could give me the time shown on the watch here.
5:46
